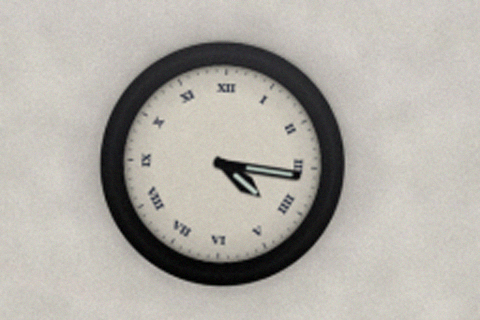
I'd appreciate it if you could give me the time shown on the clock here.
4:16
